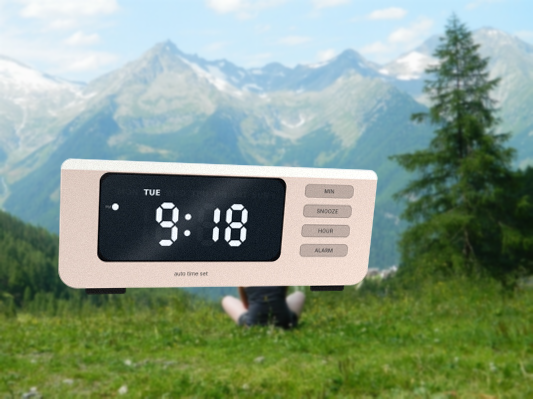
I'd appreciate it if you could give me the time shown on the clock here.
9:18
